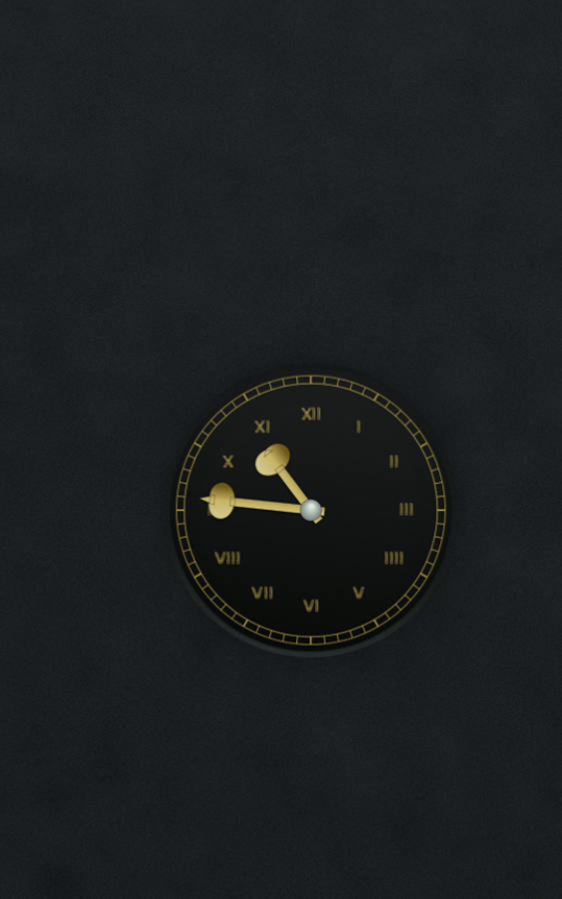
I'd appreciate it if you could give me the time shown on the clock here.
10:46
